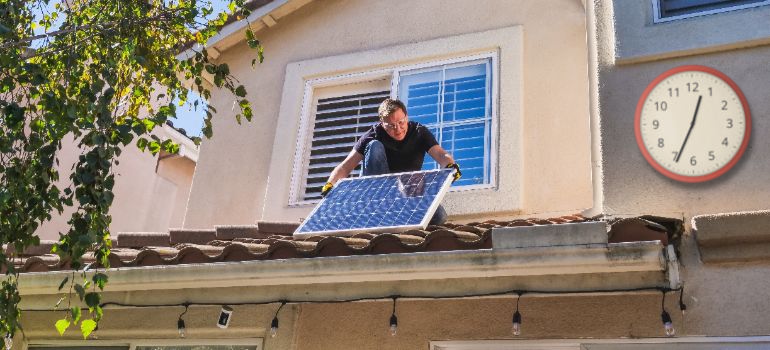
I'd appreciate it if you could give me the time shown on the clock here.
12:34
